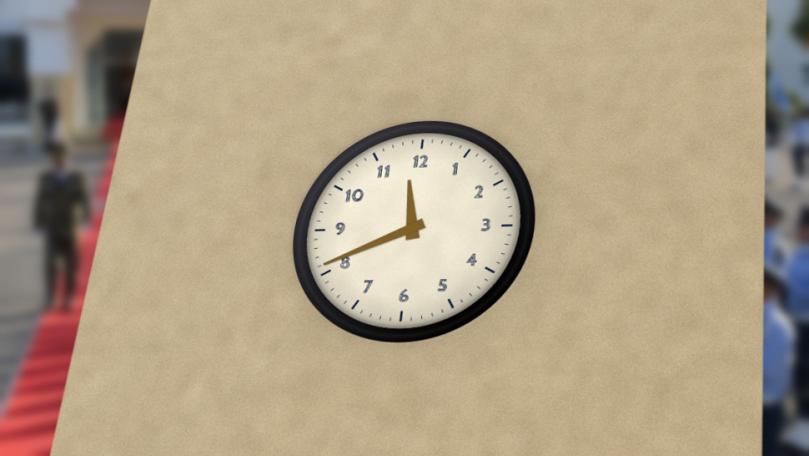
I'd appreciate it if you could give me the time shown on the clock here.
11:41
